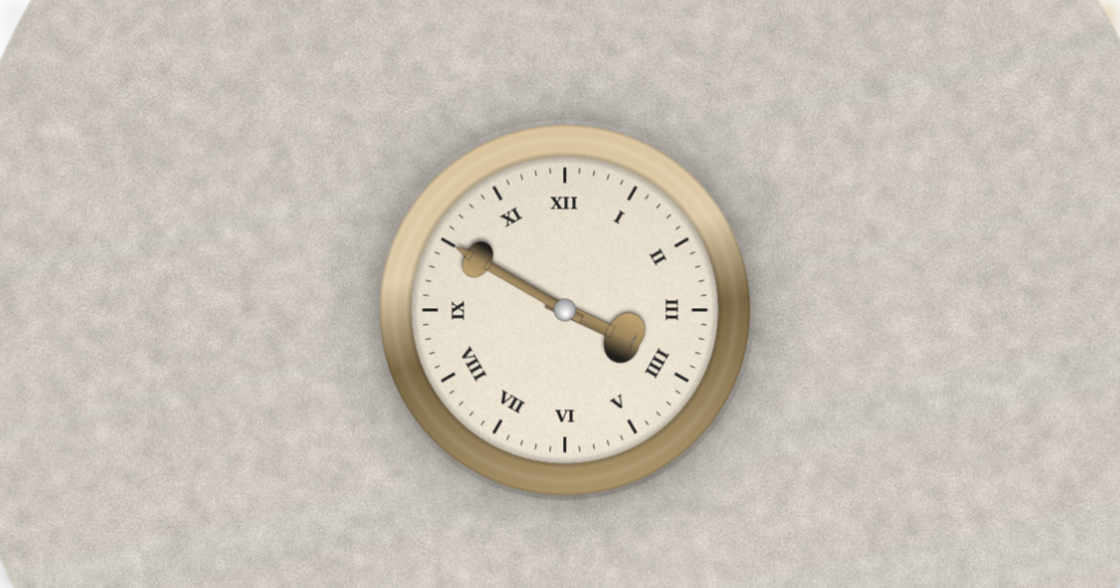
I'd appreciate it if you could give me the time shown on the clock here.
3:50
